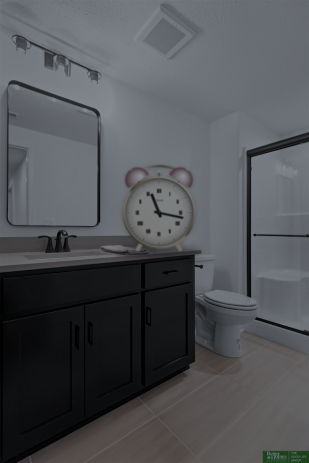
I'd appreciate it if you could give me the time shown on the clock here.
11:17
